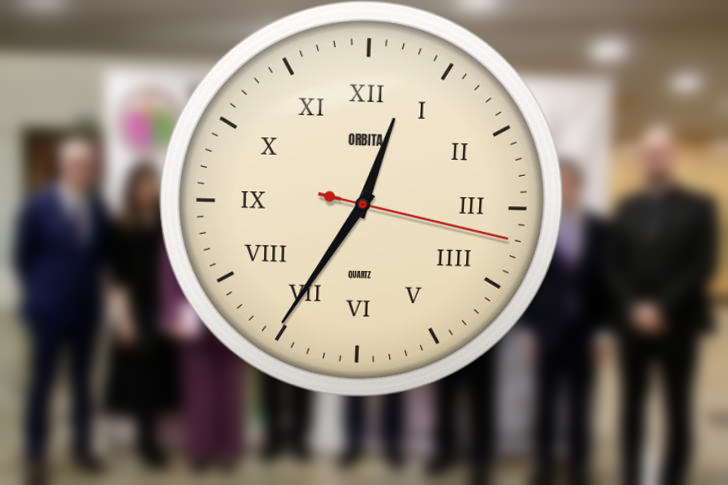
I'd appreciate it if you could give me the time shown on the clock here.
12:35:17
